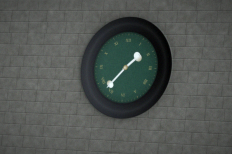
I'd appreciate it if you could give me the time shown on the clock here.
1:37
